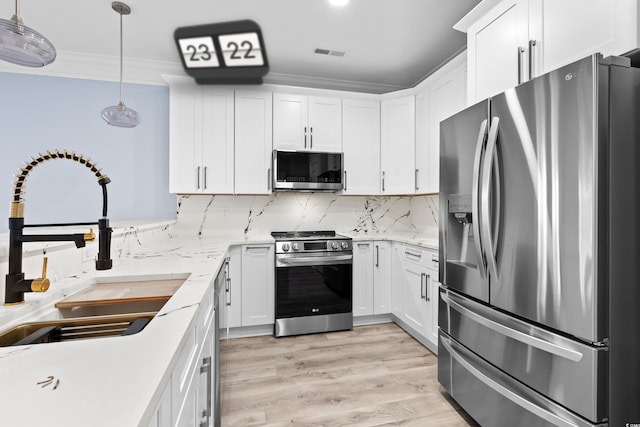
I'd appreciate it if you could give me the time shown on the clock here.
23:22
